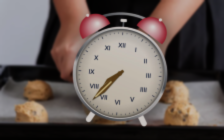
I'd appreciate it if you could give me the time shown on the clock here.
7:37
